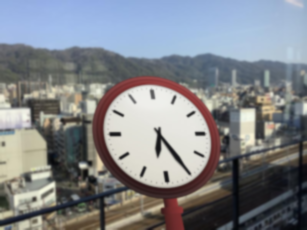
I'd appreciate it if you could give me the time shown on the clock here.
6:25
